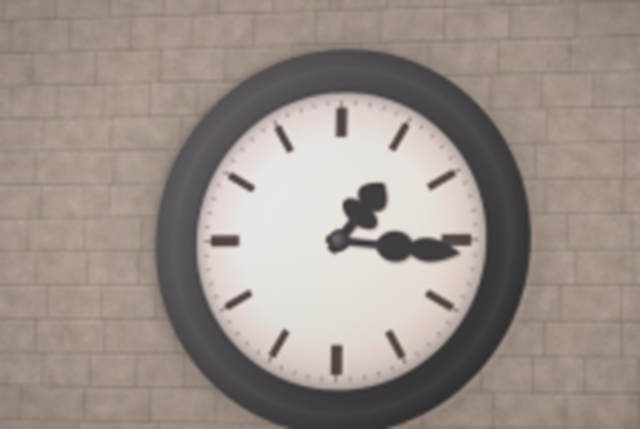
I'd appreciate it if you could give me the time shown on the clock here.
1:16
